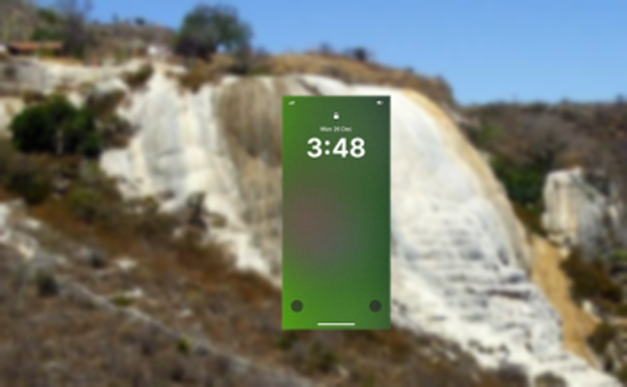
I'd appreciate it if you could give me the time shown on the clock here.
3:48
